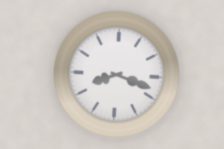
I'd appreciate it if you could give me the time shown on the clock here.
8:18
